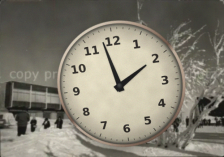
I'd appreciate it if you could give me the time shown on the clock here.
1:58
